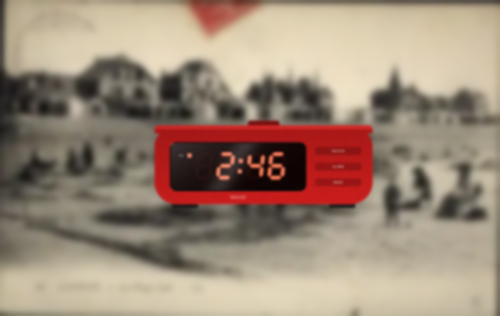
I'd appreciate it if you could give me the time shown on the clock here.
2:46
